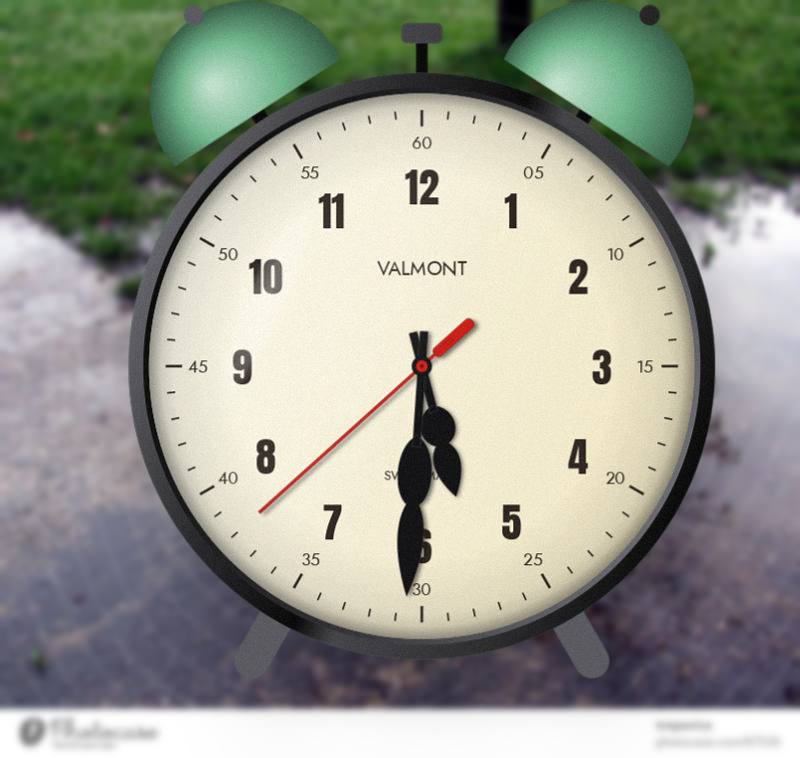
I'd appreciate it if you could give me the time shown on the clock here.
5:30:38
